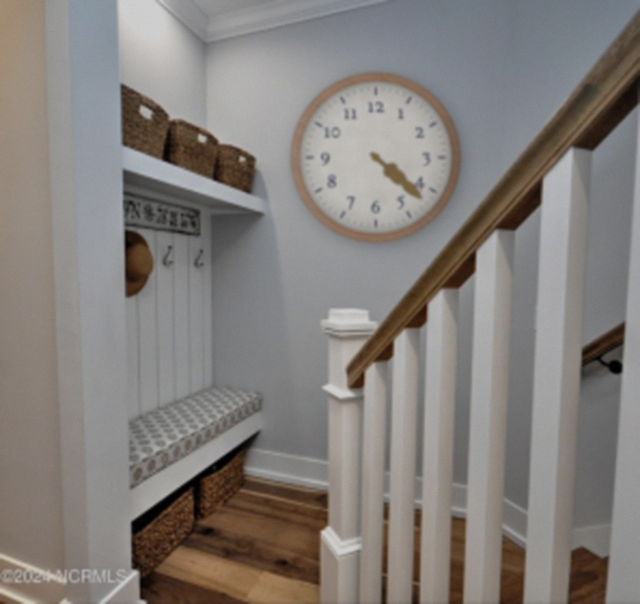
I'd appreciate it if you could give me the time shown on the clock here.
4:22
